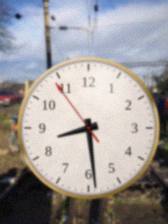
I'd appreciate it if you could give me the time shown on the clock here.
8:28:54
